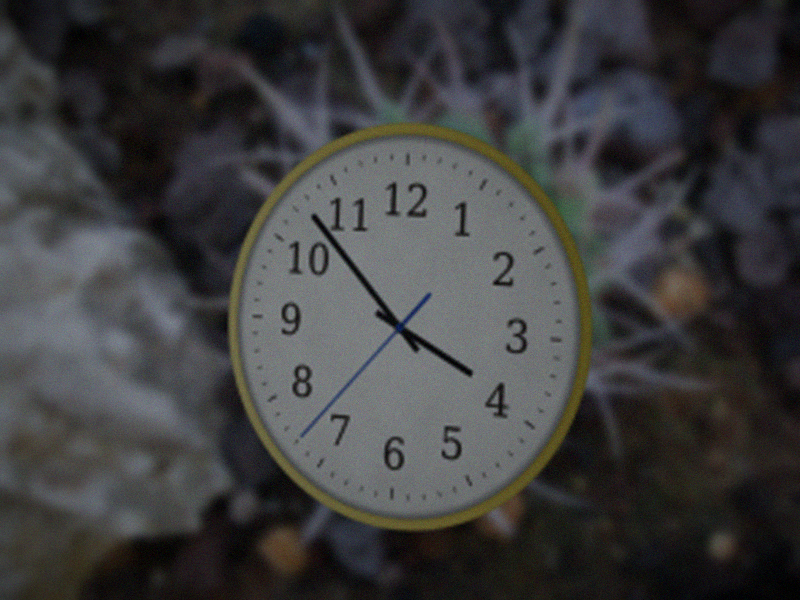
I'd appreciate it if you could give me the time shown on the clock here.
3:52:37
